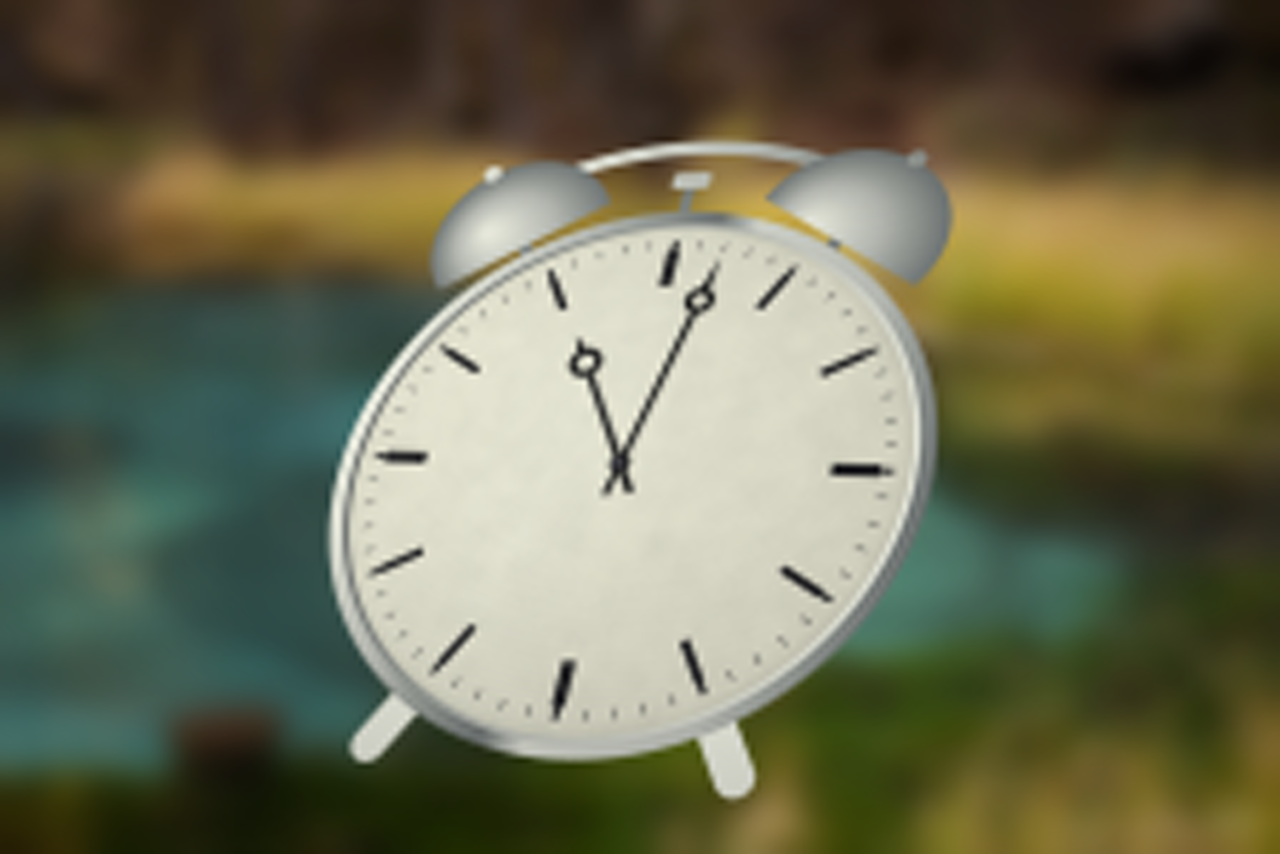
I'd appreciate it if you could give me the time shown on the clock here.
11:02
